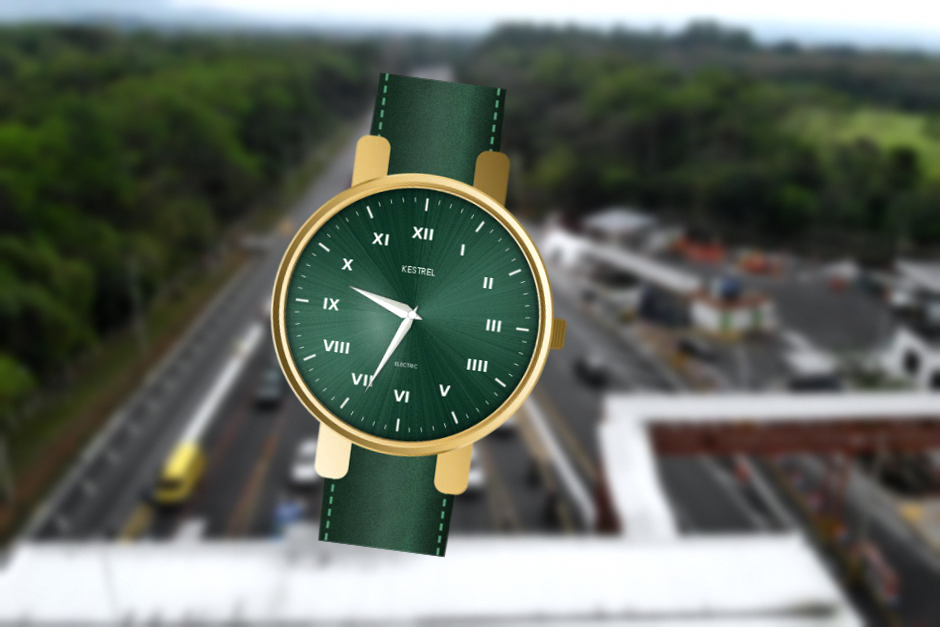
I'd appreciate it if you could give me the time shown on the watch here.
9:34
